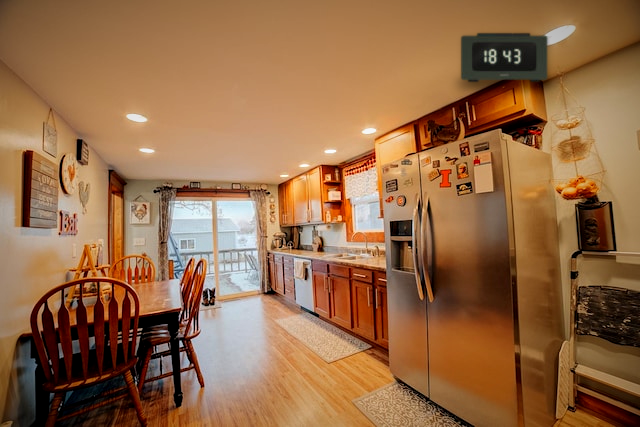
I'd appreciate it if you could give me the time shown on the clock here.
18:43
